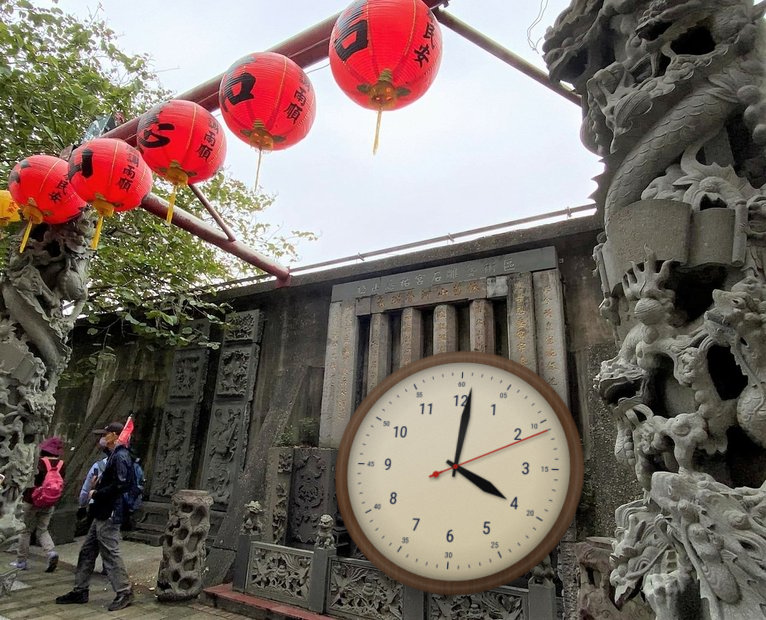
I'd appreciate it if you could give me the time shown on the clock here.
4:01:11
